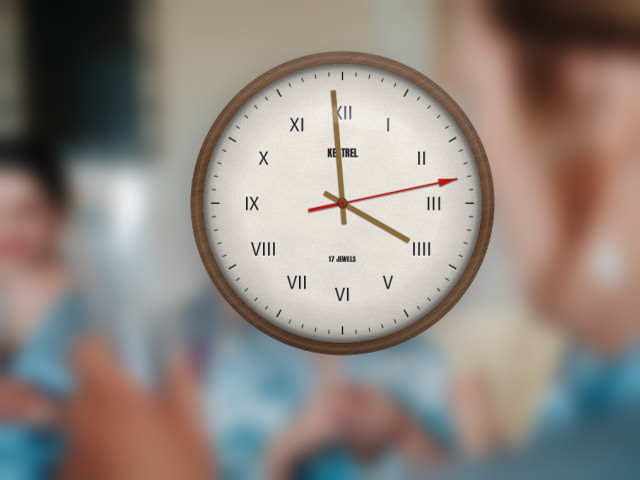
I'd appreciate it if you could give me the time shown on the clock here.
3:59:13
